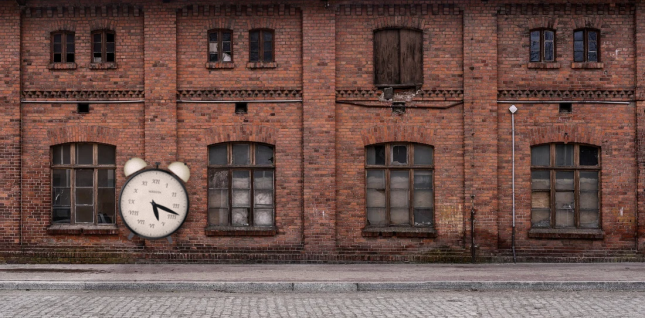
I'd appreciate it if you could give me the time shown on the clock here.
5:18
